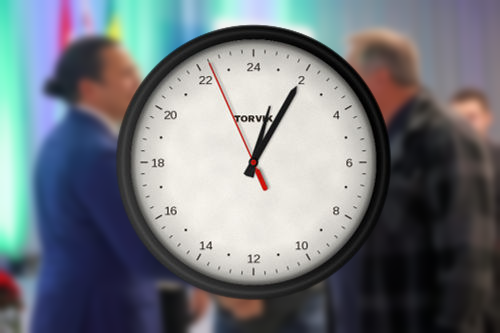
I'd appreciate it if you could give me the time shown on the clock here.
1:04:56
